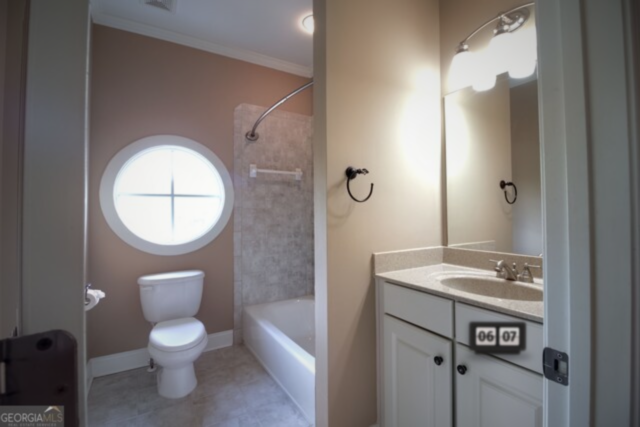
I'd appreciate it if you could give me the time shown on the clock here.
6:07
